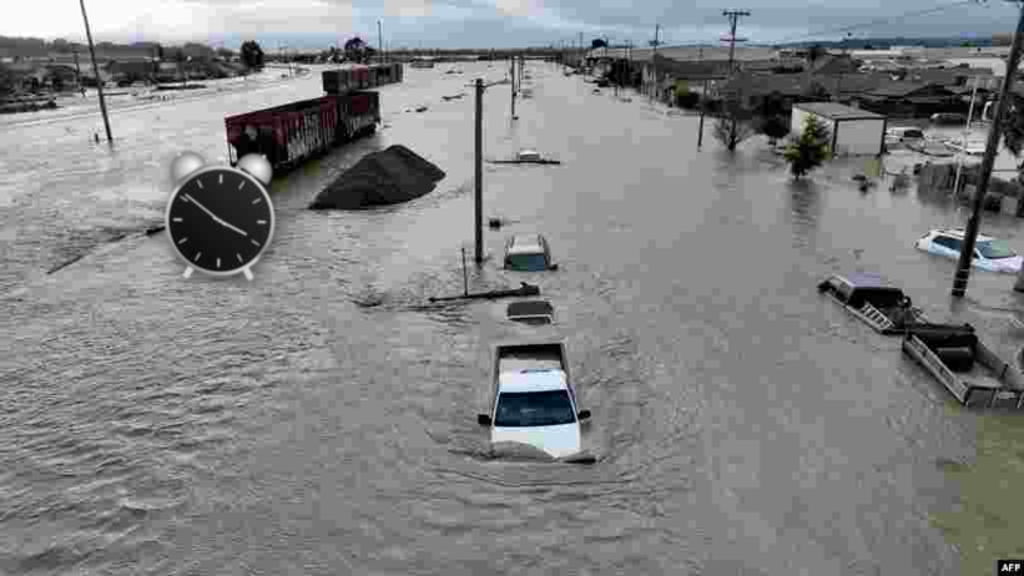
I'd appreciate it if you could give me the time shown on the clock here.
3:51
